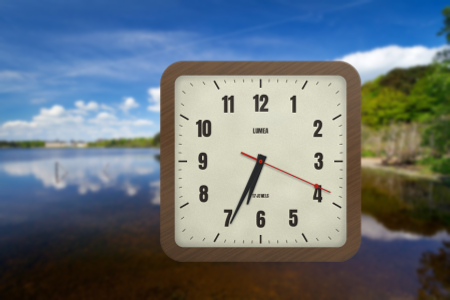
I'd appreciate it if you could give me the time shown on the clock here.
6:34:19
